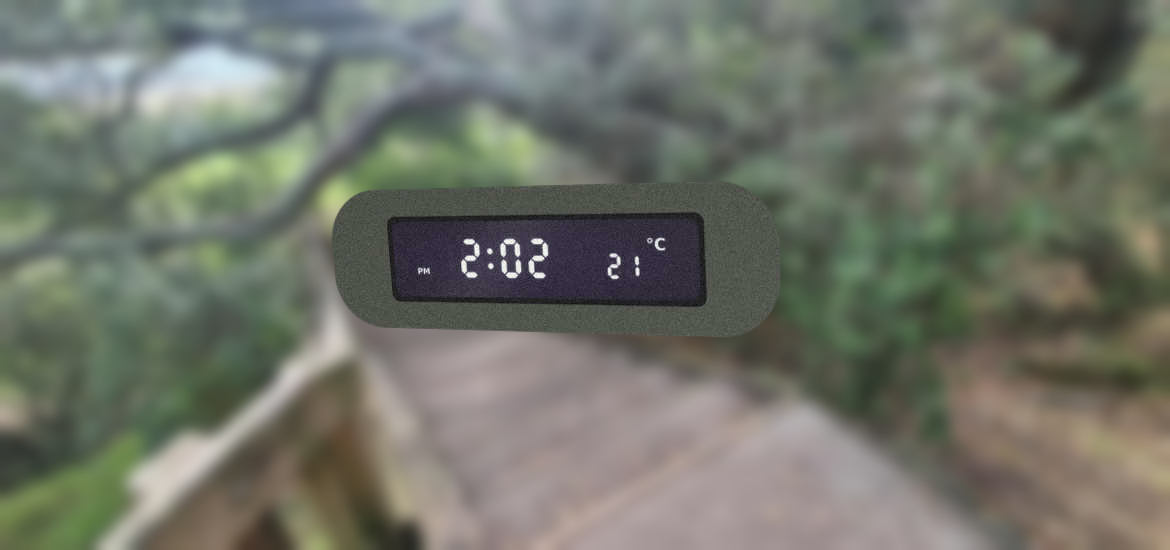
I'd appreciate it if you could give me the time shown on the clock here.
2:02
